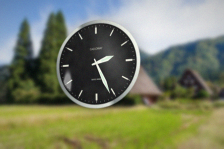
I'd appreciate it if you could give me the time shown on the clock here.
2:26
